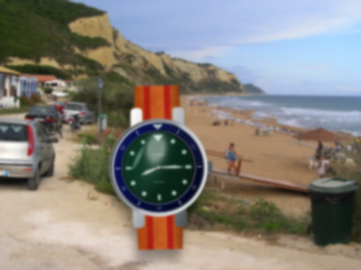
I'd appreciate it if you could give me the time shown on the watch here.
8:15
